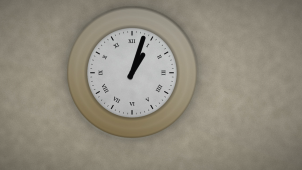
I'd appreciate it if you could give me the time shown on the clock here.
1:03
